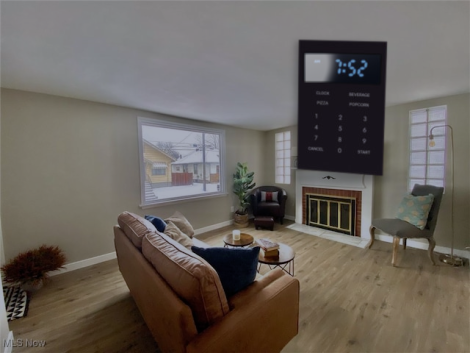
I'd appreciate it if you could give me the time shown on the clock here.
7:52
